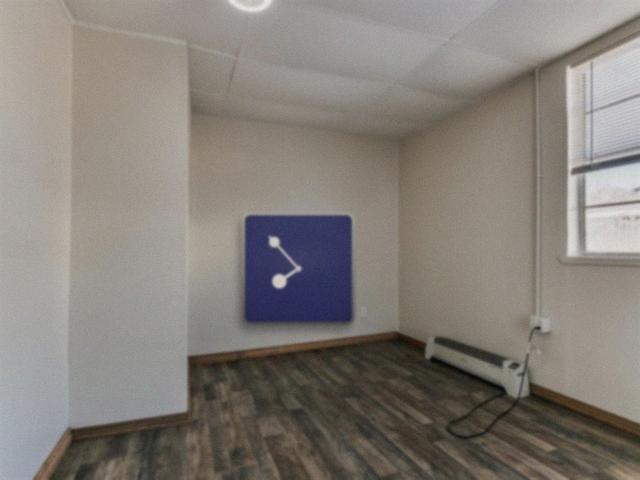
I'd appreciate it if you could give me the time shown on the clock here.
7:53
